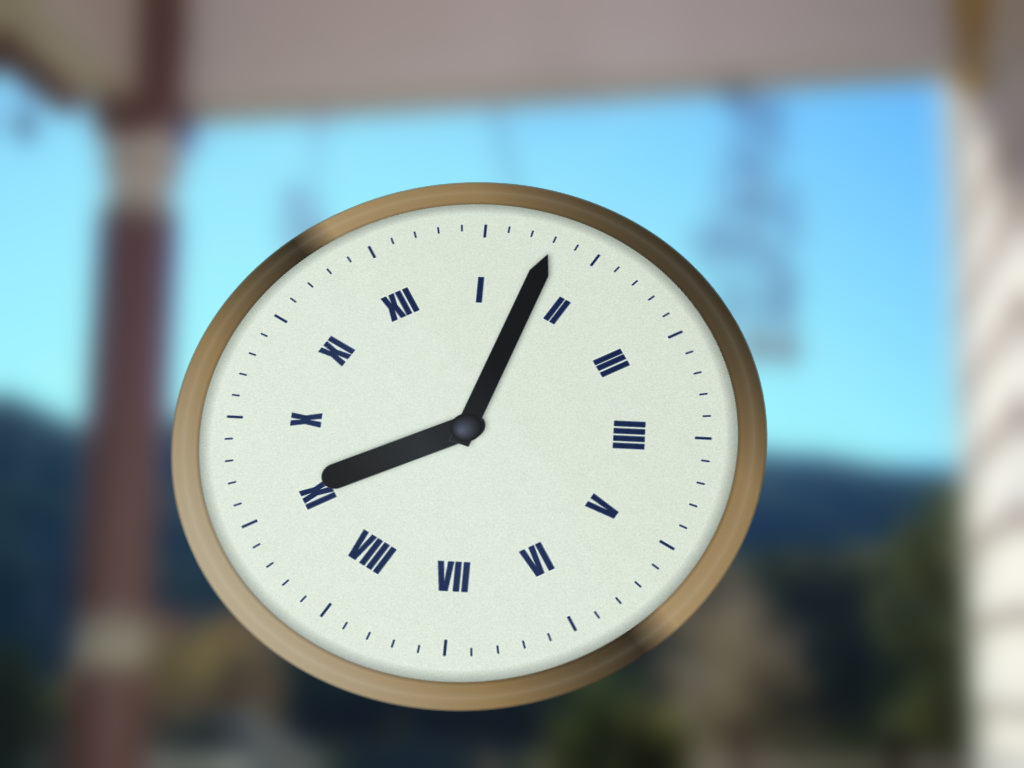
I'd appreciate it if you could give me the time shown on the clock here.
9:08
